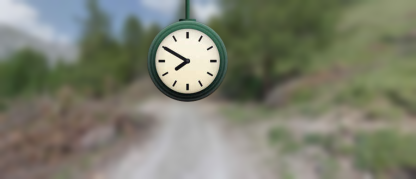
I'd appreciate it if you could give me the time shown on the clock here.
7:50
